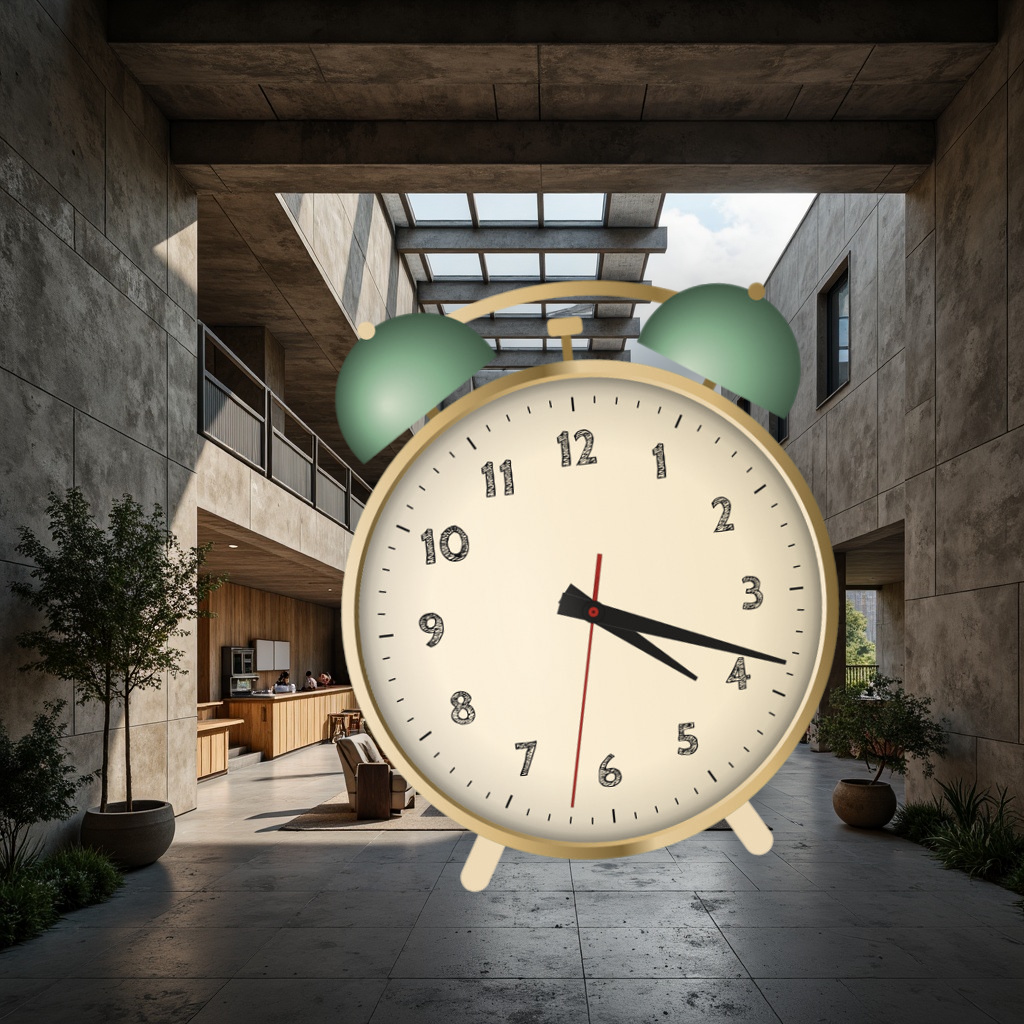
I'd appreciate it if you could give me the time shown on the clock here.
4:18:32
